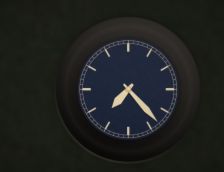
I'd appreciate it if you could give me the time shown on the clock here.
7:23
